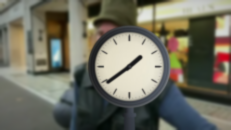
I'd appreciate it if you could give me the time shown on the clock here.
1:39
